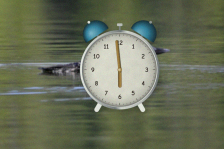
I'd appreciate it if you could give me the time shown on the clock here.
5:59
